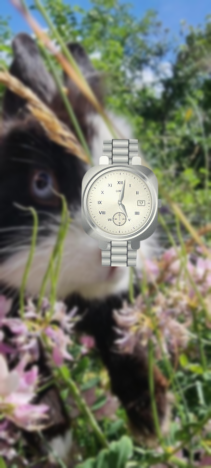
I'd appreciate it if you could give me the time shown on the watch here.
5:02
